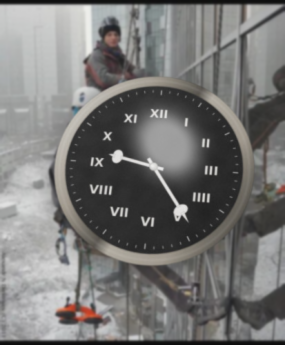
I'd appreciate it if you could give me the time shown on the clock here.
9:24
